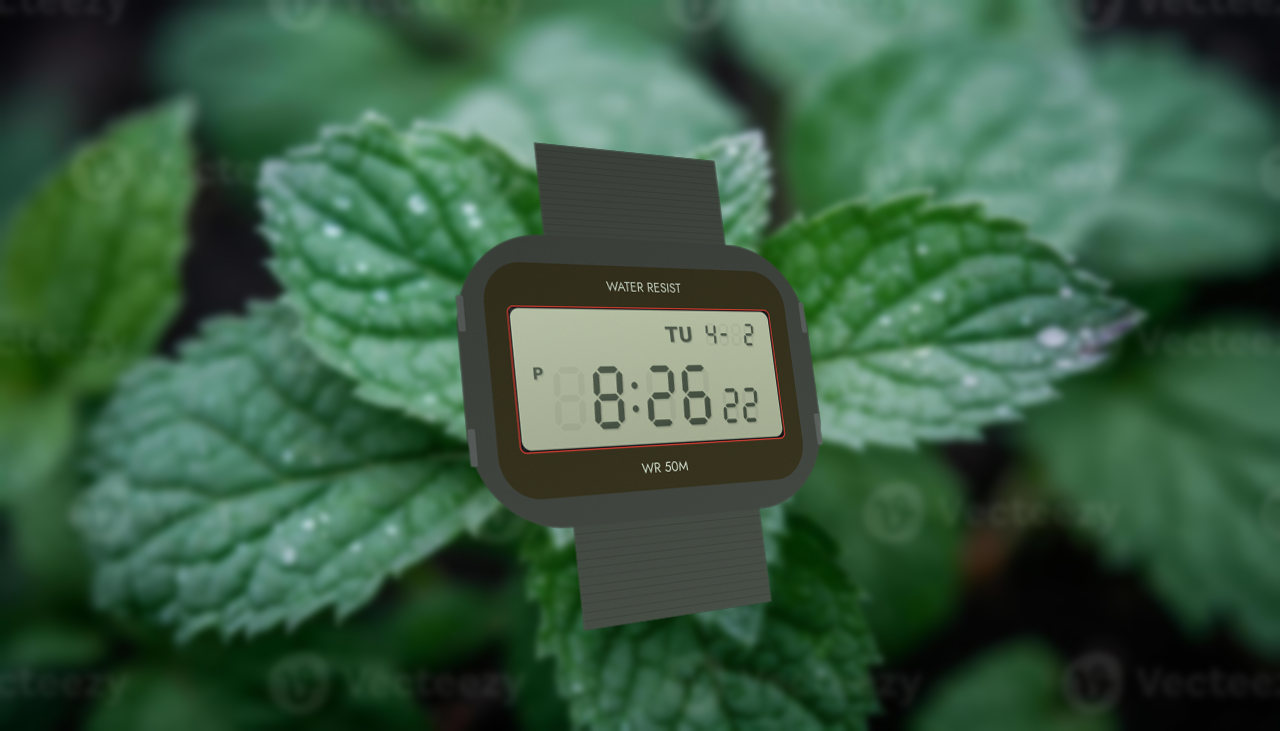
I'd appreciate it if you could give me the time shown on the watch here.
8:26:22
